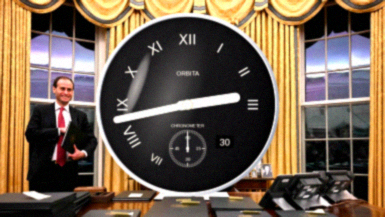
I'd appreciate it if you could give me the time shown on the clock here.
2:43
